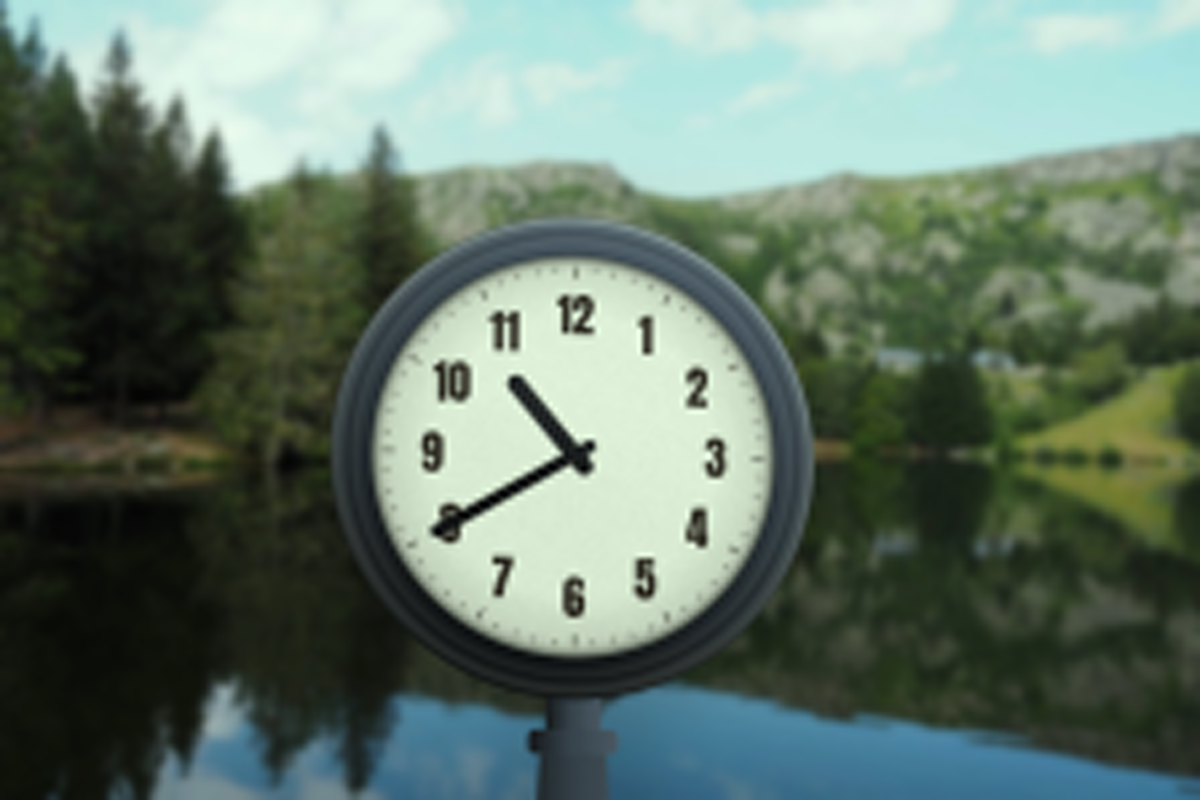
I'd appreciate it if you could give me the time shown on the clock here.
10:40
